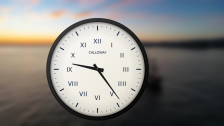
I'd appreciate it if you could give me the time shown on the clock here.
9:24
